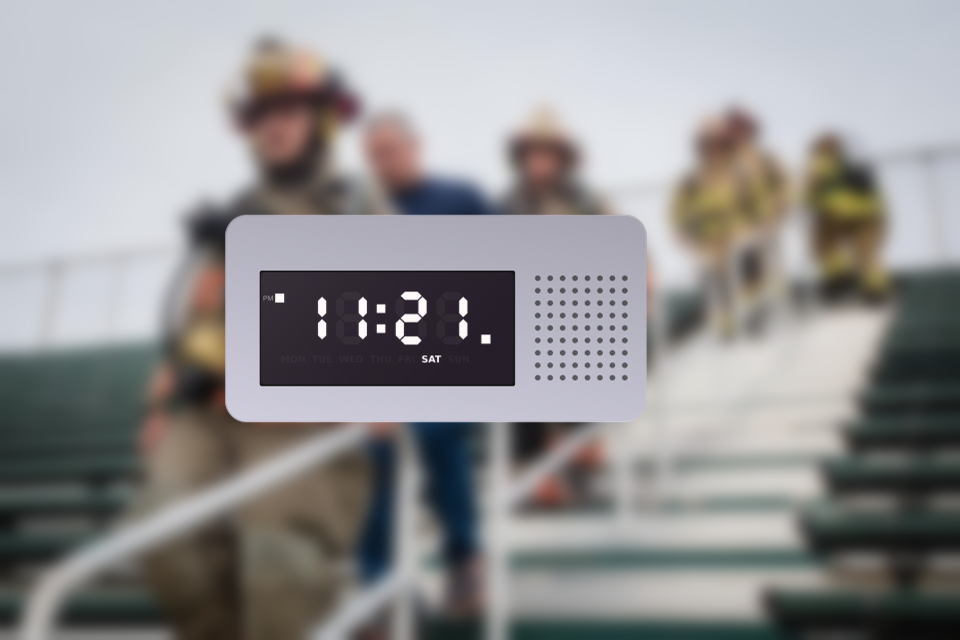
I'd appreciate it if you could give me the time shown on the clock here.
11:21
